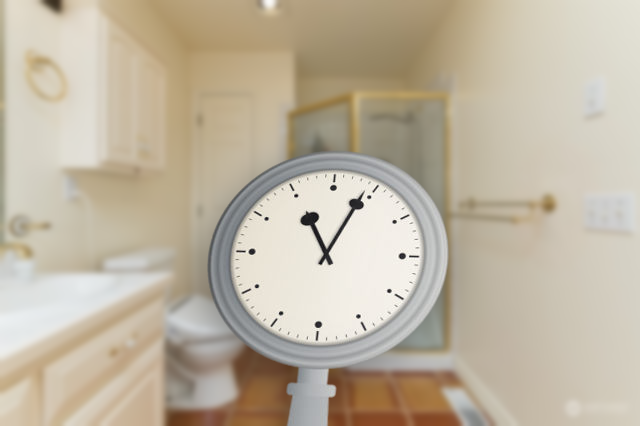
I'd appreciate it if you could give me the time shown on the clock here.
11:04
